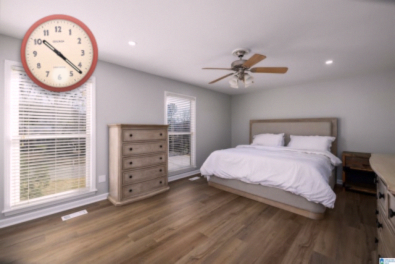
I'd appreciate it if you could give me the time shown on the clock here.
10:22
